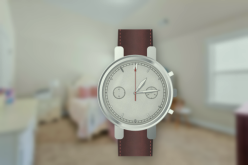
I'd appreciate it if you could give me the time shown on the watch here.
1:14
